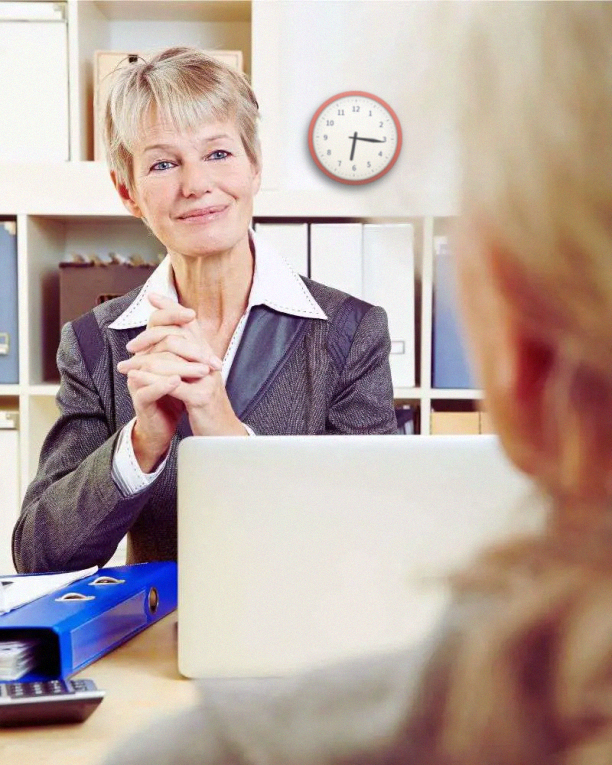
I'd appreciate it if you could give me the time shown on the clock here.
6:16
